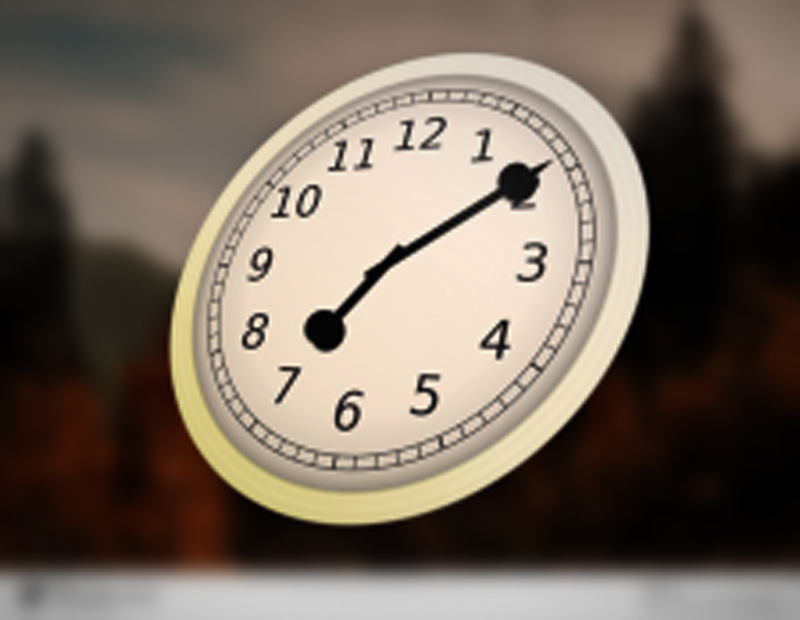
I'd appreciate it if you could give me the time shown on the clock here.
7:09
